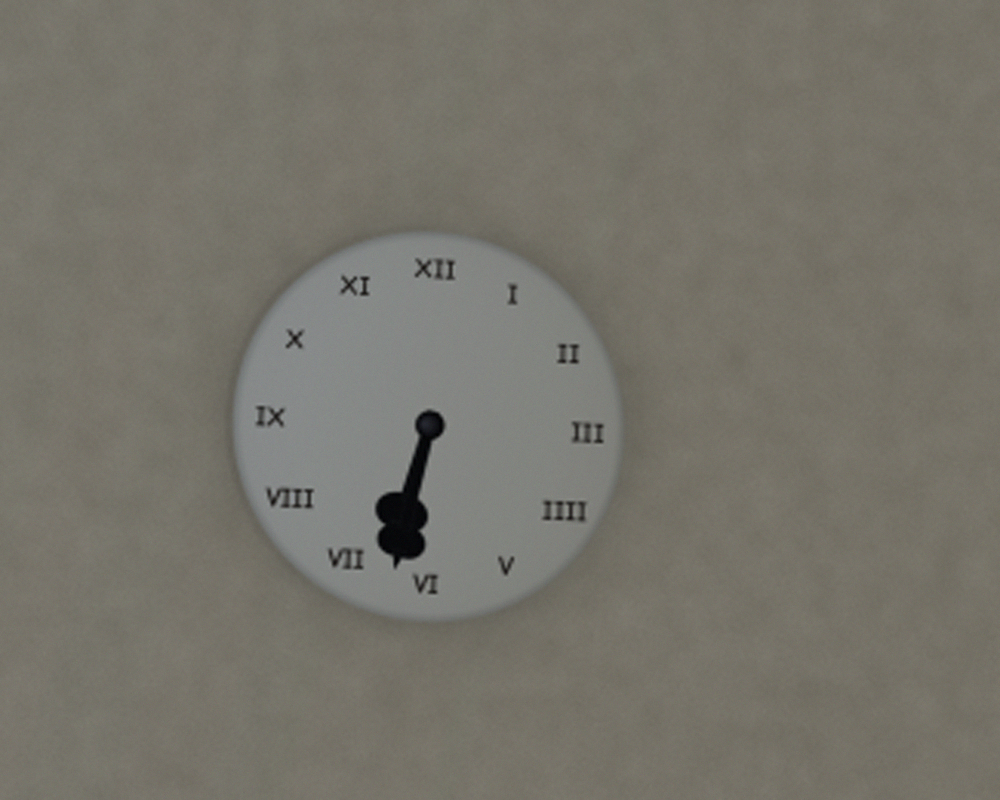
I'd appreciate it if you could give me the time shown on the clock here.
6:32
